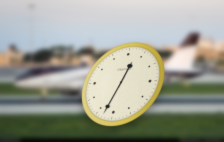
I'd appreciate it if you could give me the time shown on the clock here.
12:33
